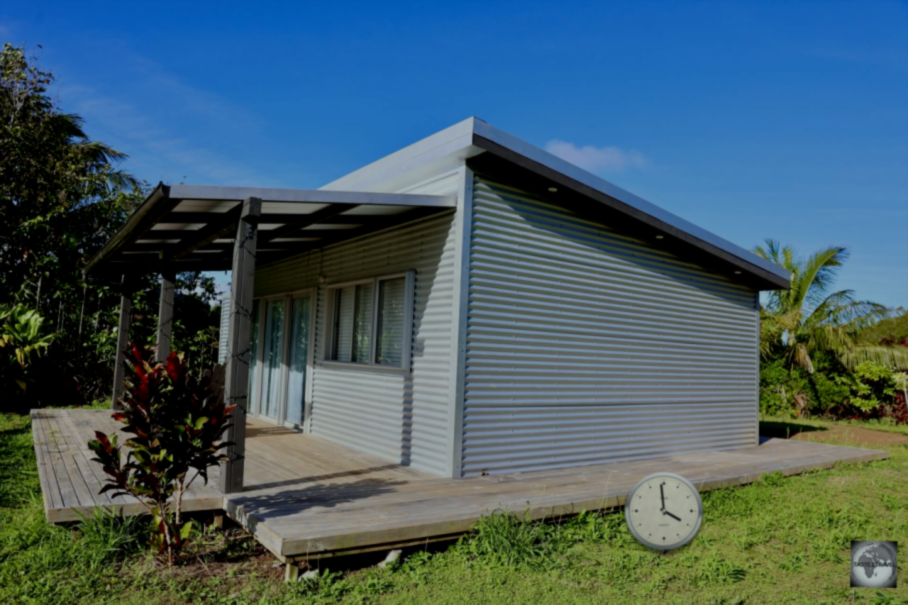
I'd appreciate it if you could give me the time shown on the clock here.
3:59
